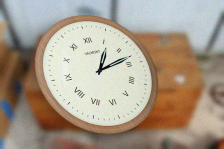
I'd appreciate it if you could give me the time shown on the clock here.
1:13
